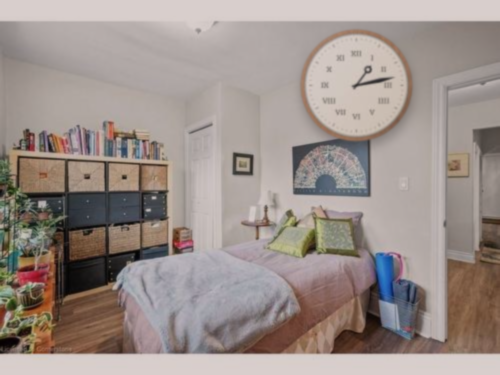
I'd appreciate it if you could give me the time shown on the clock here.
1:13
